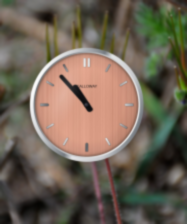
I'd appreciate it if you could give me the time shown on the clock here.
10:53
